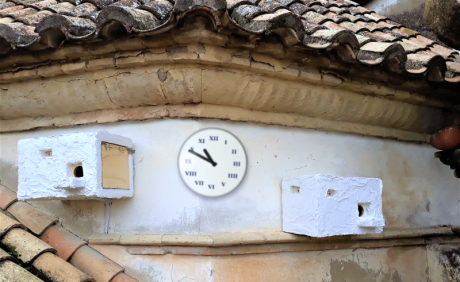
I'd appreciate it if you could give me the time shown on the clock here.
10:49
